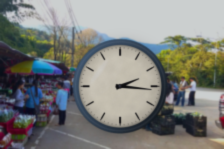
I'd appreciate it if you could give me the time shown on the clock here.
2:16
